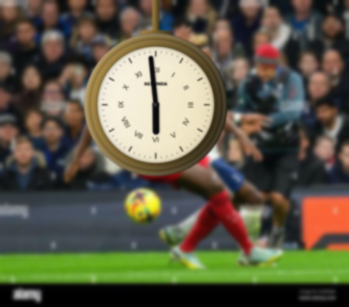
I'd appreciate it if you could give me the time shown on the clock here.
5:59
